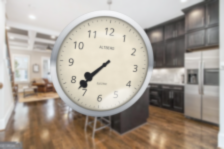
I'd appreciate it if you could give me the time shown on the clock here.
7:37
